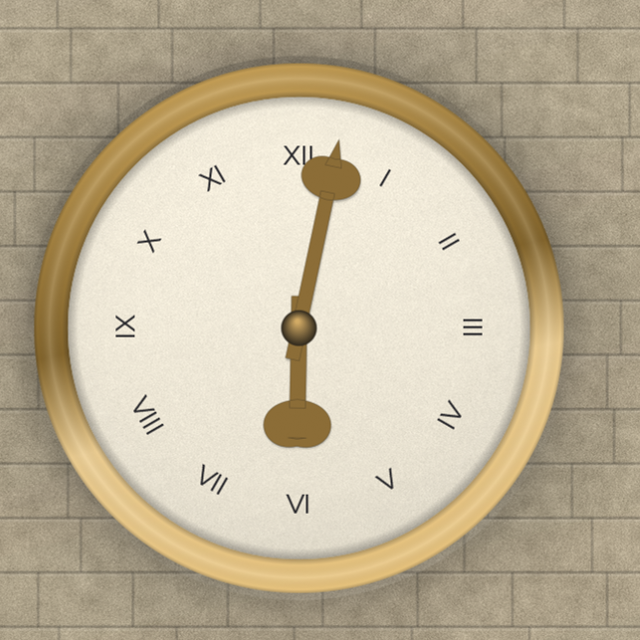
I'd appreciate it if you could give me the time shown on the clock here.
6:02
